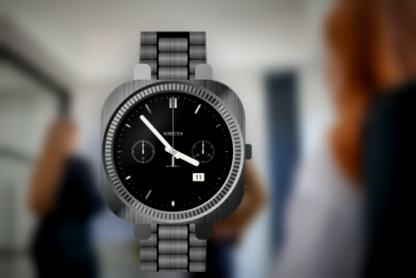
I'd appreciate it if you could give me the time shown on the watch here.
3:53
